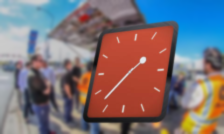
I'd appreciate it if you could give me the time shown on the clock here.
1:37
